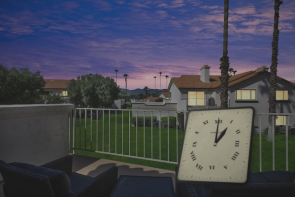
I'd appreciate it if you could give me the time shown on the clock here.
1:00
